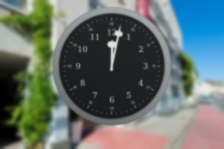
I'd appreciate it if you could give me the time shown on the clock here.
12:02
